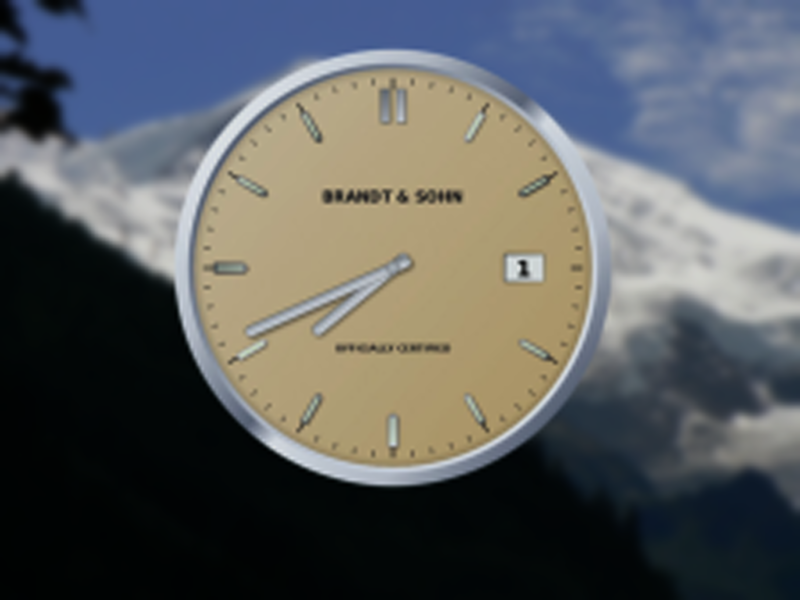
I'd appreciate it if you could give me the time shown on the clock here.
7:41
